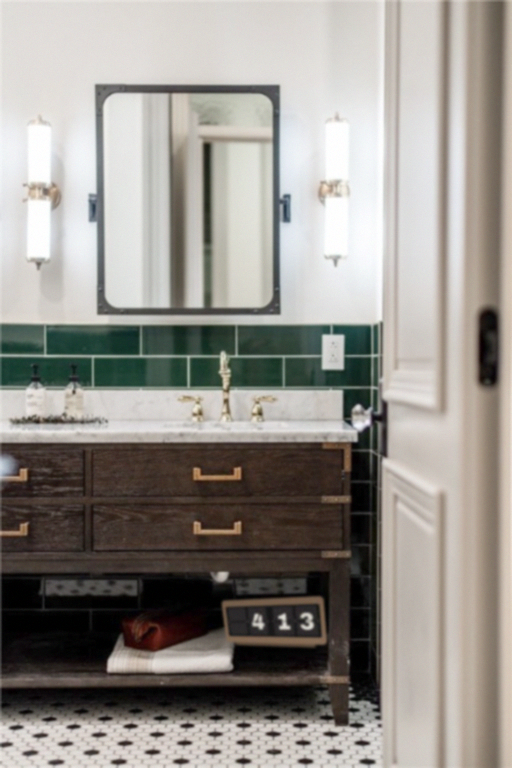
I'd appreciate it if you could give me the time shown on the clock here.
4:13
